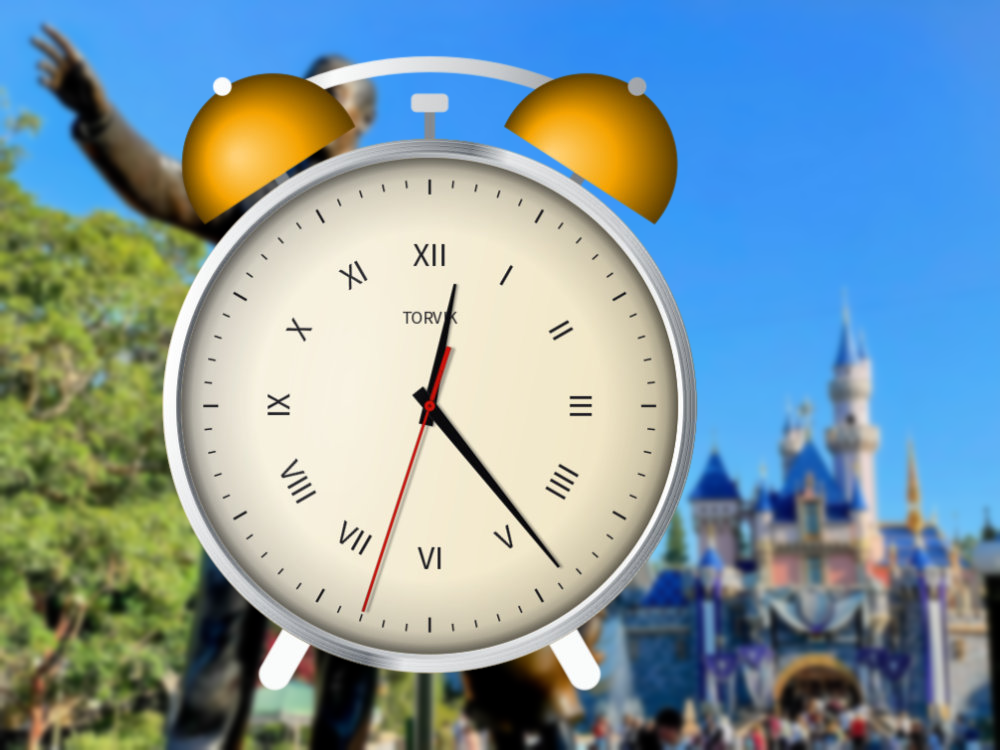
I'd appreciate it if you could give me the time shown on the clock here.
12:23:33
